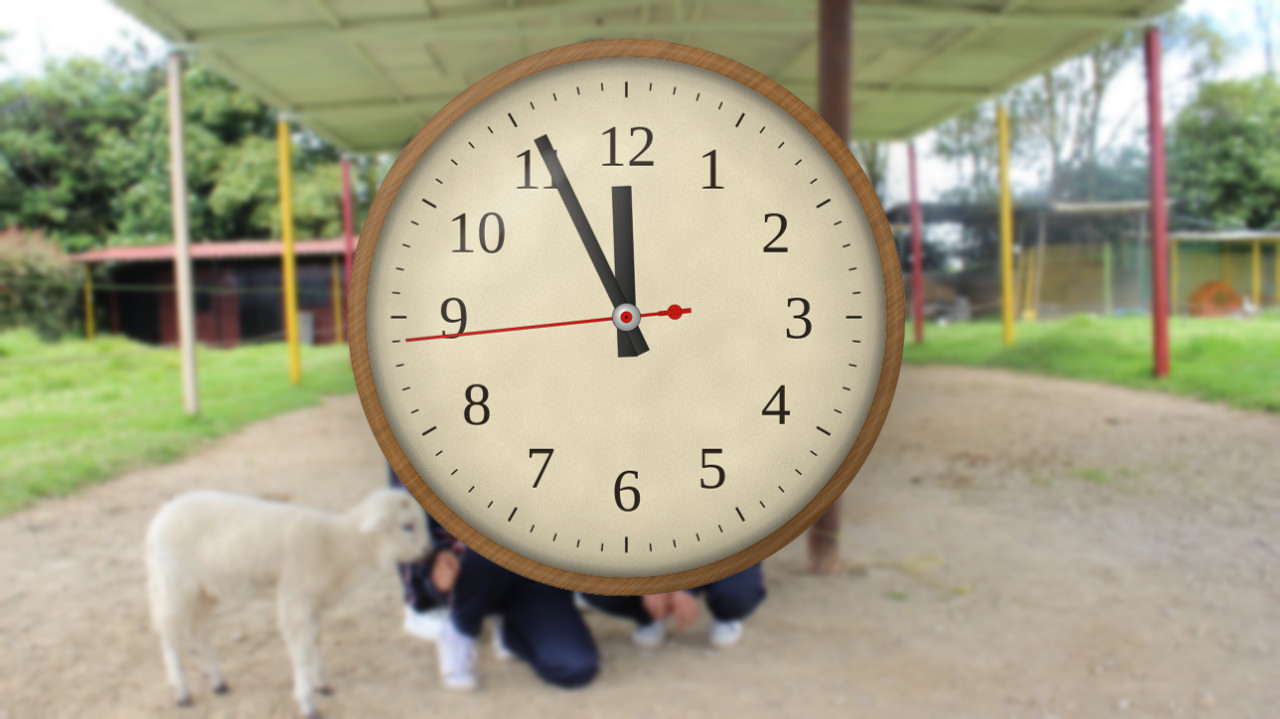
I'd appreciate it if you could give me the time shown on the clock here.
11:55:44
